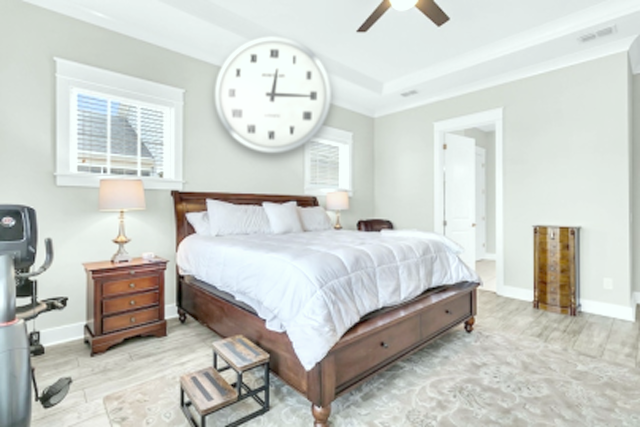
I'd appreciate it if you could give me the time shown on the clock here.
12:15
